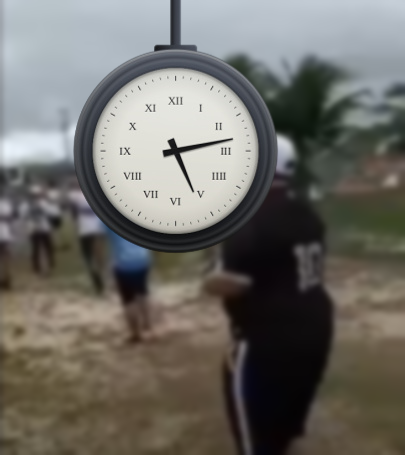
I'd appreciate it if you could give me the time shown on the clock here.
5:13
